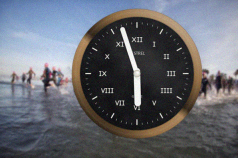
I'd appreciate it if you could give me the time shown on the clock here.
5:57
